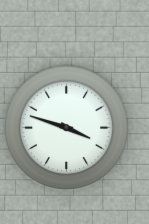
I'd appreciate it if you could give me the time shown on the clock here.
3:48
